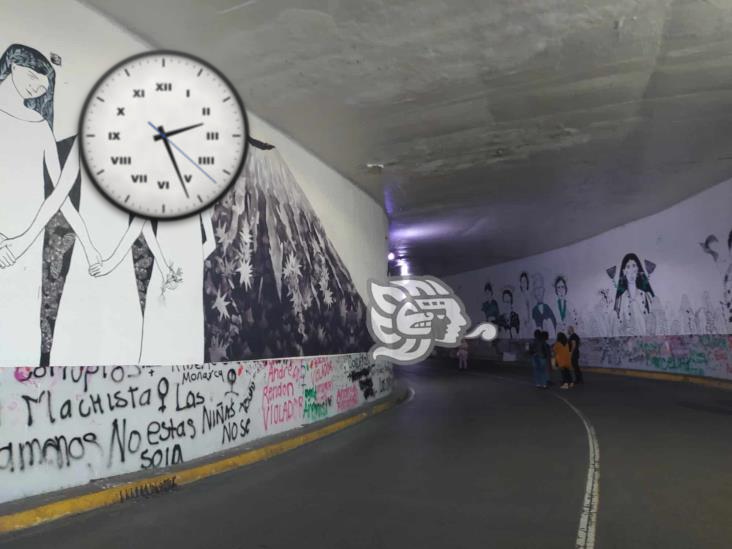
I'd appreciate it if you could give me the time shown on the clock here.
2:26:22
